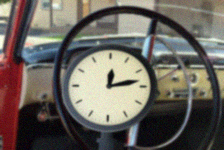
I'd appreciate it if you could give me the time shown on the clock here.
12:13
